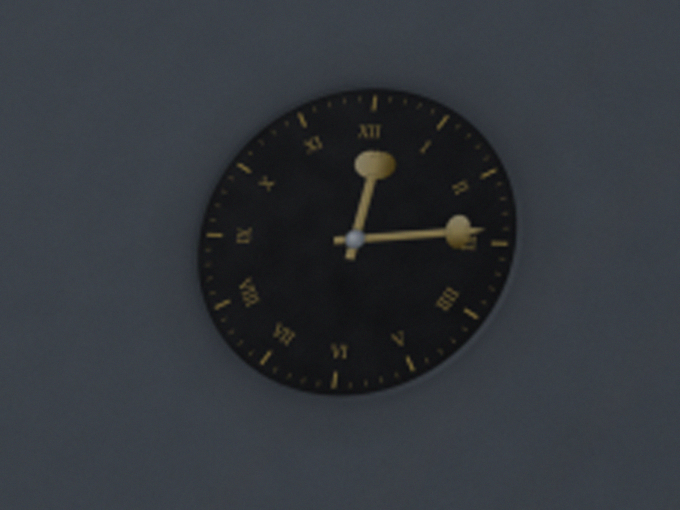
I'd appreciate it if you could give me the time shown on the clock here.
12:14
